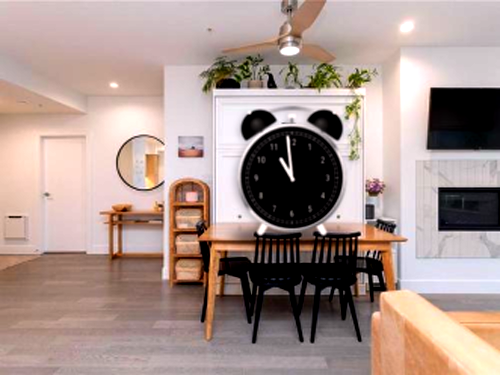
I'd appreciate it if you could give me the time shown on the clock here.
10:59
